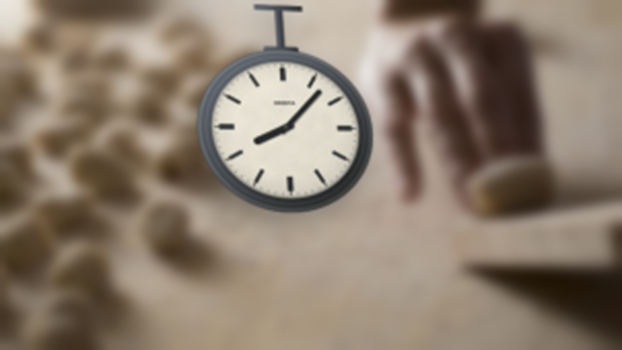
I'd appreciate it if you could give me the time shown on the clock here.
8:07
